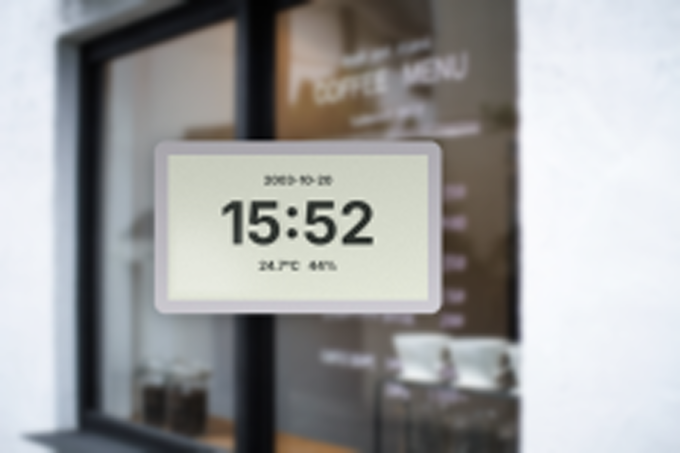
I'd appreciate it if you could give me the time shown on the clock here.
15:52
